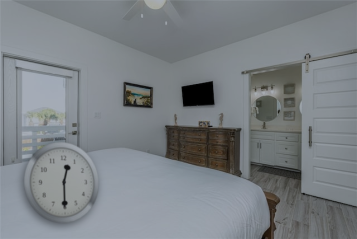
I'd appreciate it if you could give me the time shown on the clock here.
12:30
